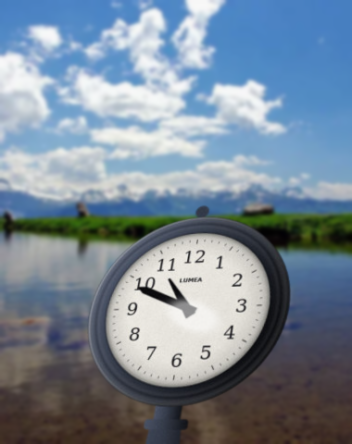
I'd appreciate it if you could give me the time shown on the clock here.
10:49
